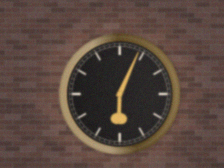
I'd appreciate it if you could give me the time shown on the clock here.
6:04
